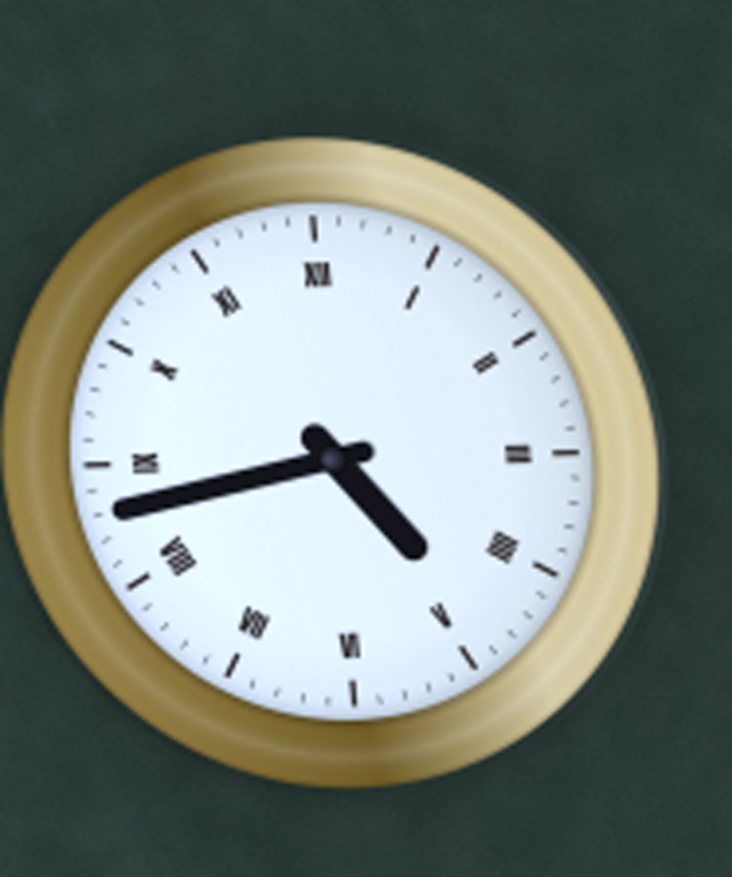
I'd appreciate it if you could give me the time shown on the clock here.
4:43
